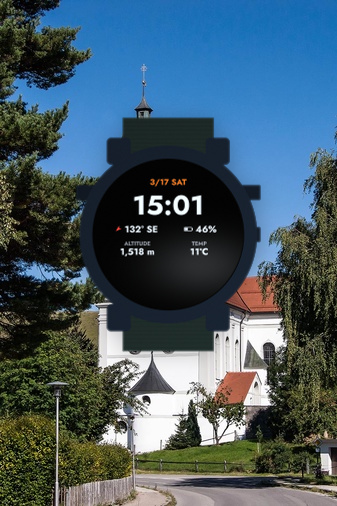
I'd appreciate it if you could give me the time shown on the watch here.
15:01
